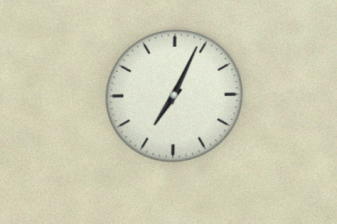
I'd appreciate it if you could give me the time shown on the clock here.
7:04
